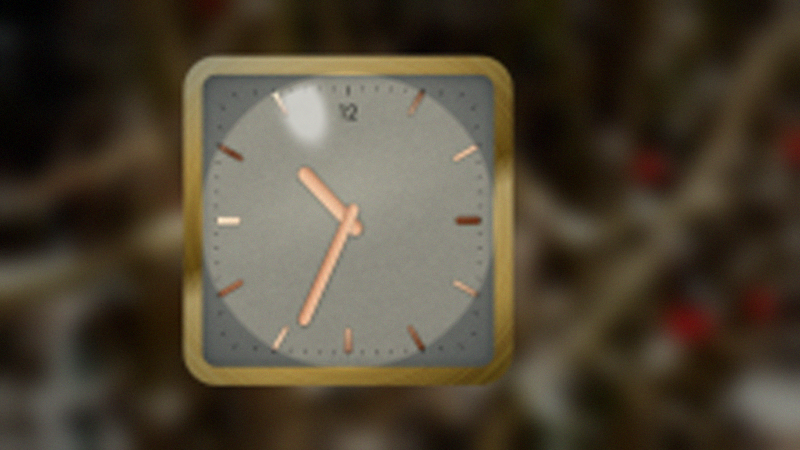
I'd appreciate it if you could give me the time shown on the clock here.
10:34
